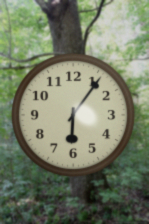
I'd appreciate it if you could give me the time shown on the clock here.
6:06
